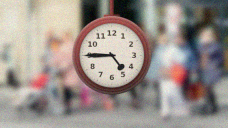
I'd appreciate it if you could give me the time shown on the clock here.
4:45
